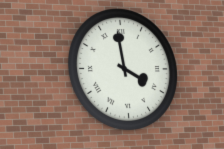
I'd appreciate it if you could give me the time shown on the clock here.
3:59
